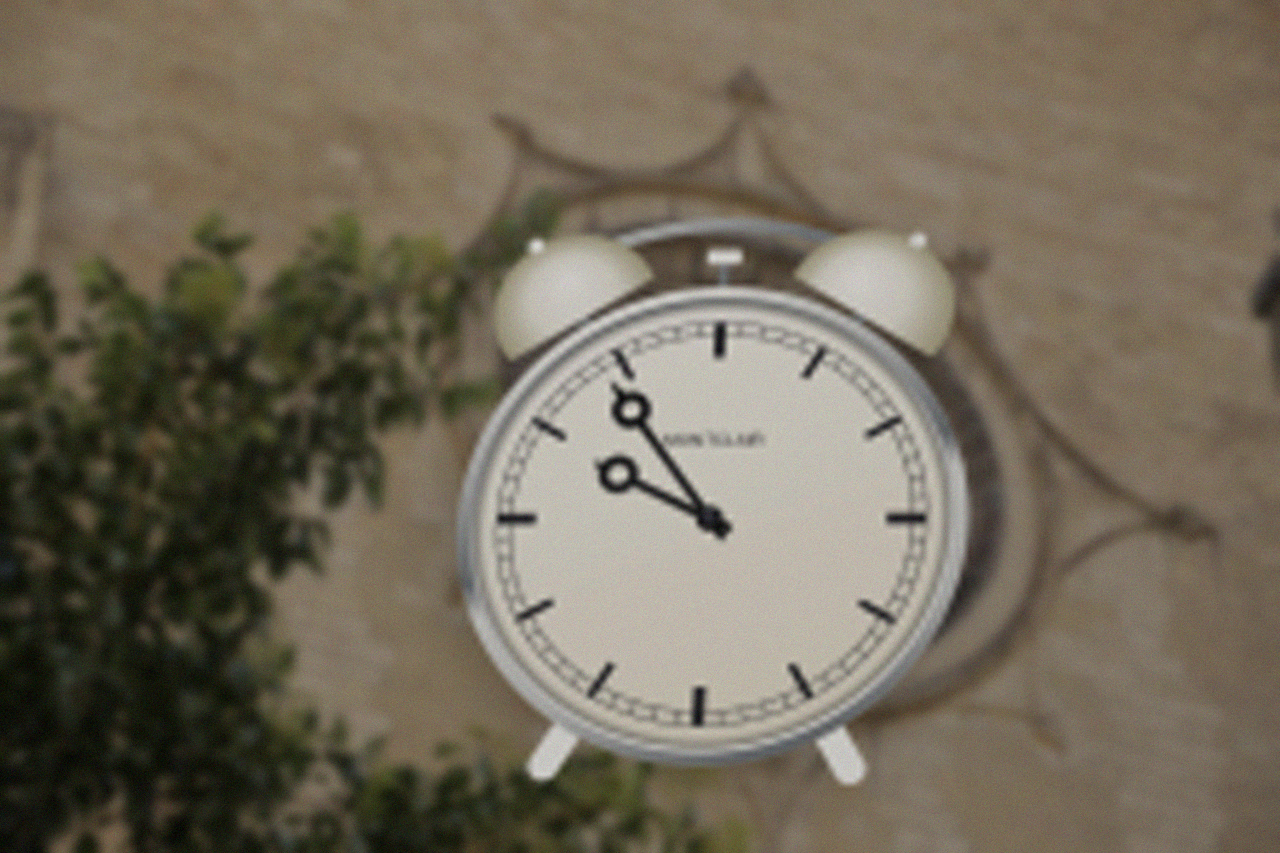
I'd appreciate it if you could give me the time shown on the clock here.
9:54
